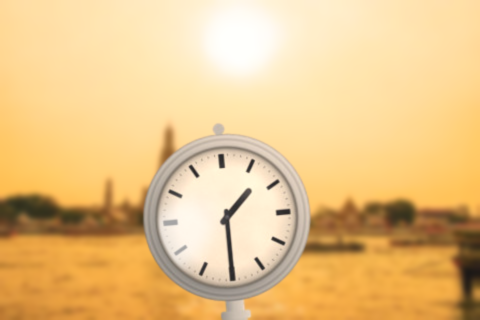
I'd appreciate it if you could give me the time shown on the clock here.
1:30
